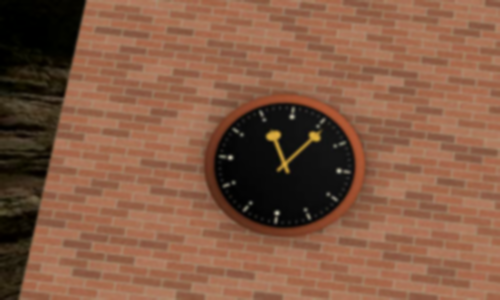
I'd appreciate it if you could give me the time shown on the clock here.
11:06
